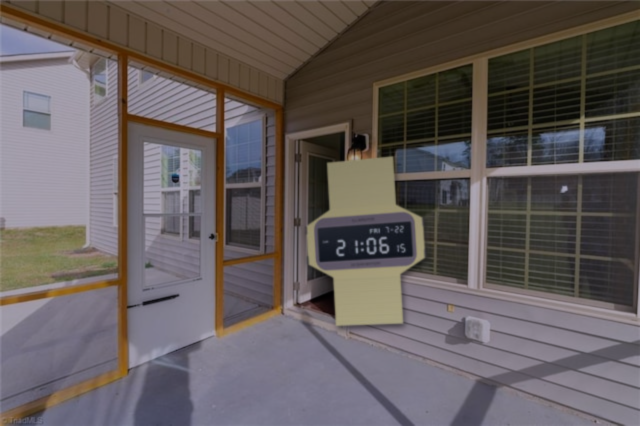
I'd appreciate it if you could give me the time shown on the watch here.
21:06
